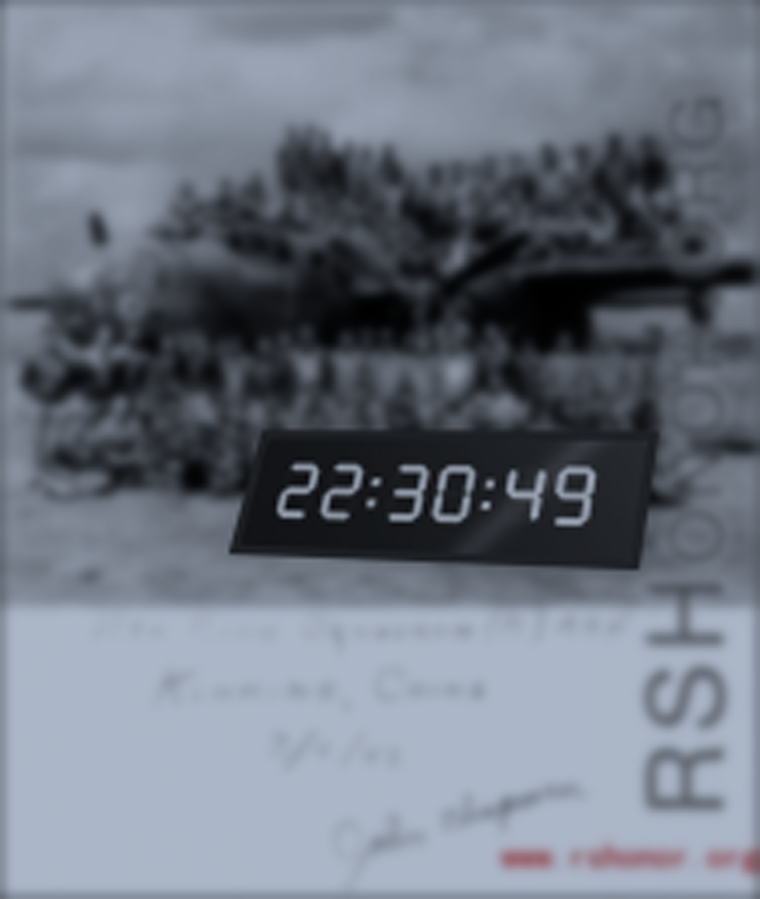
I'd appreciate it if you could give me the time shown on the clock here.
22:30:49
